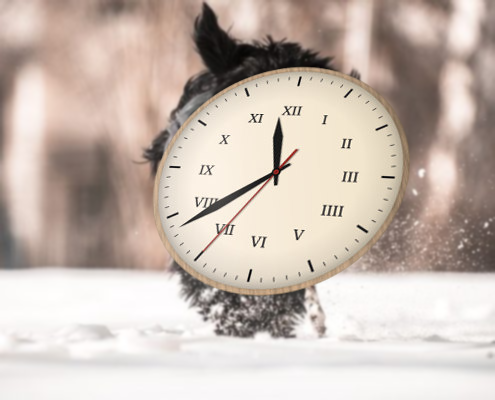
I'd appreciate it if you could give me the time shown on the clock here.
11:38:35
